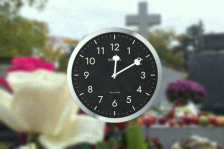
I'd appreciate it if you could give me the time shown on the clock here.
12:10
